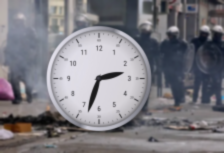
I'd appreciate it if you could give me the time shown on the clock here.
2:33
